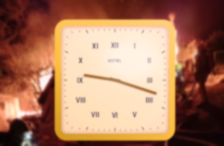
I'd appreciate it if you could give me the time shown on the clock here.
9:18
